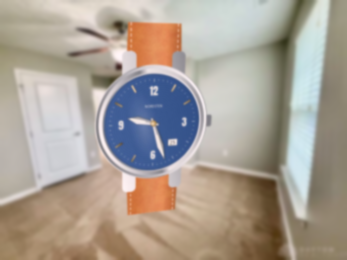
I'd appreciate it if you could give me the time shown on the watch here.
9:27
